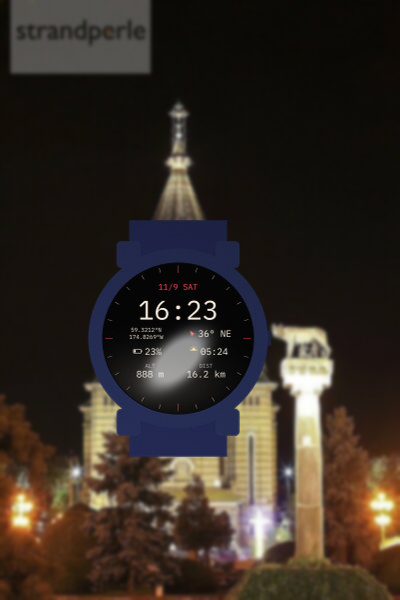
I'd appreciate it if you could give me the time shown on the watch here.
16:23
